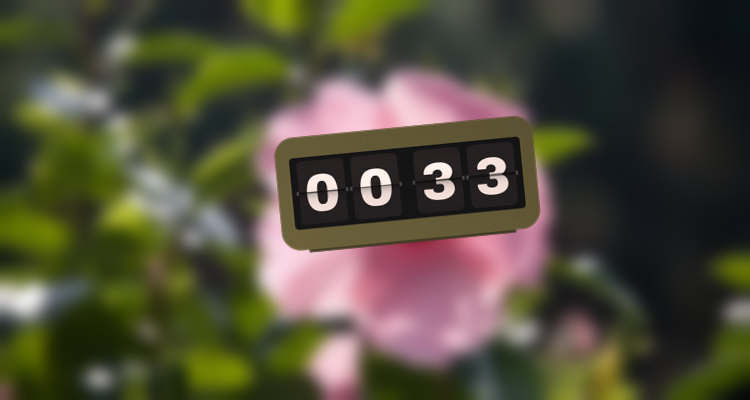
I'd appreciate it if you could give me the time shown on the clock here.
0:33
